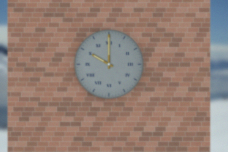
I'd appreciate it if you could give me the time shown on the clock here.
10:00
